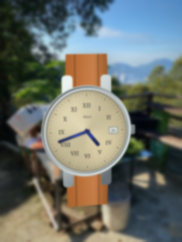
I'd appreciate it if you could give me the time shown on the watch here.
4:42
